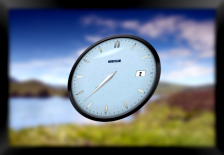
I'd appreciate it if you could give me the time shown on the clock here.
7:37
